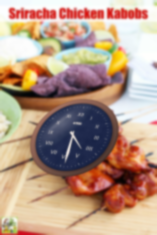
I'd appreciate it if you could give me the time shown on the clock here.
4:29
